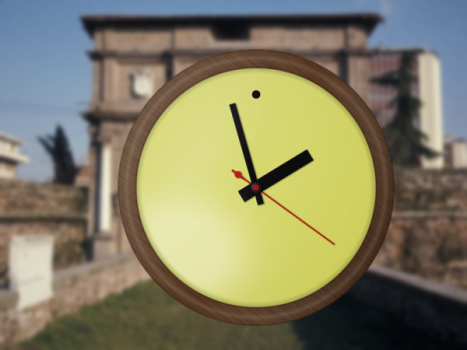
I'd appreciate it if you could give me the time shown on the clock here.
1:57:21
